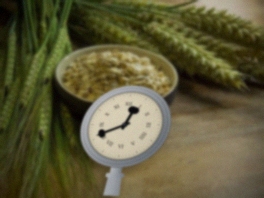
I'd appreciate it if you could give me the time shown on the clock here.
12:41
